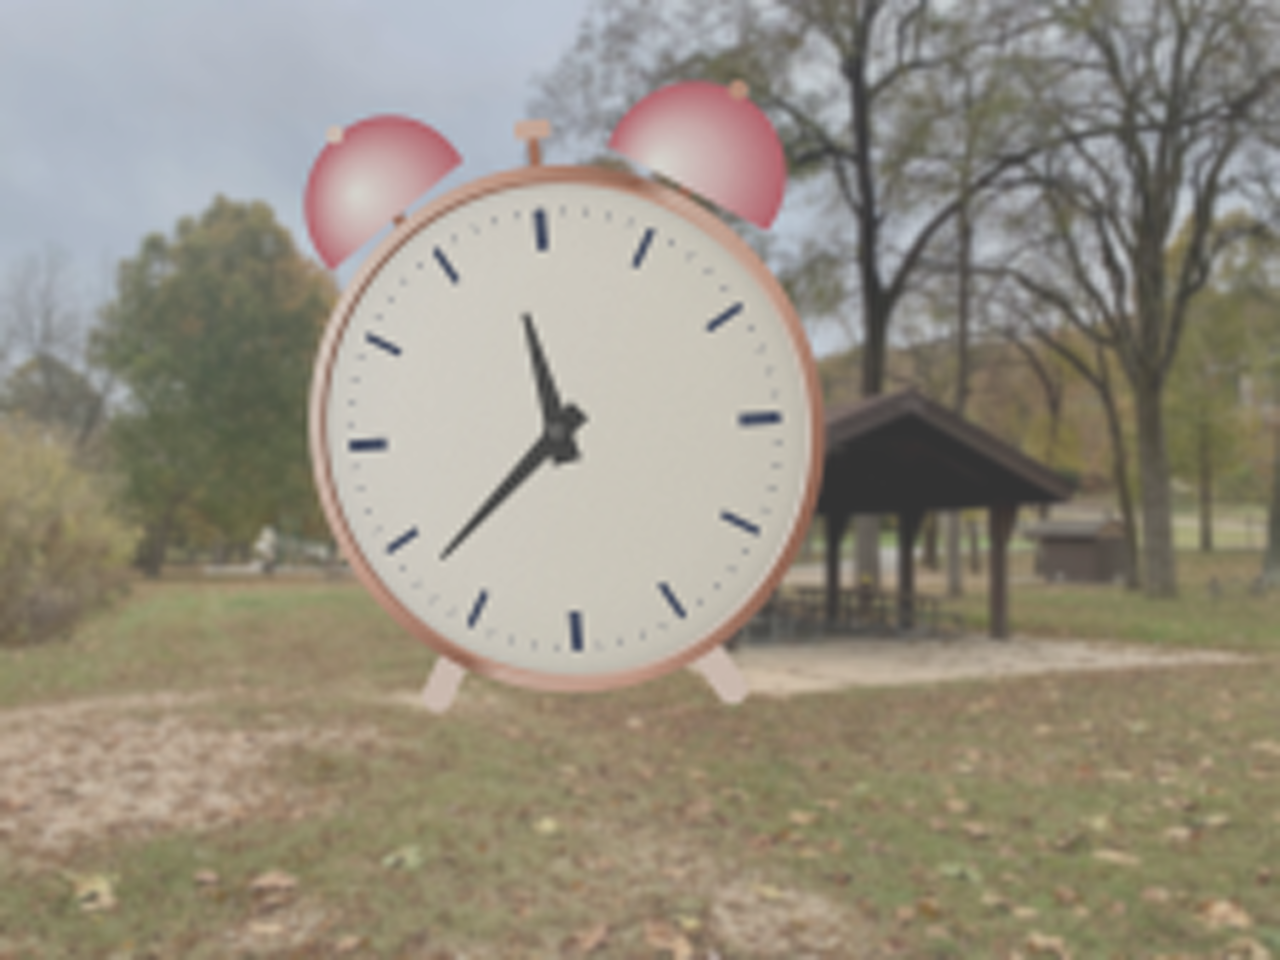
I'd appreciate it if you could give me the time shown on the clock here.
11:38
